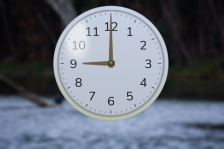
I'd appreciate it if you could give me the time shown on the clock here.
9:00
